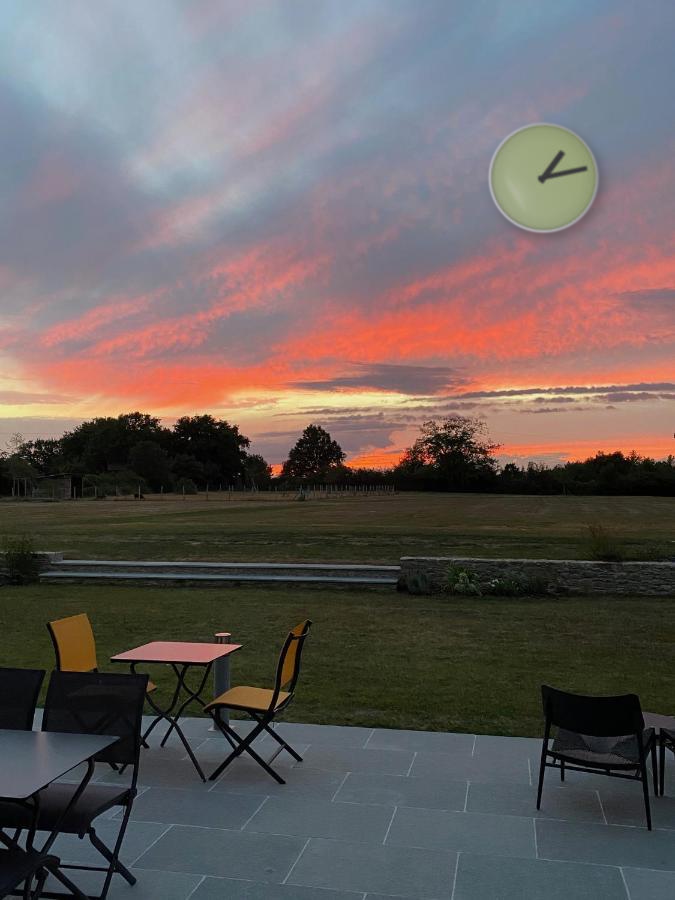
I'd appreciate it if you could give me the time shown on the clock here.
1:13
